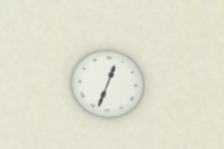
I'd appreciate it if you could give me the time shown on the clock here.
12:33
